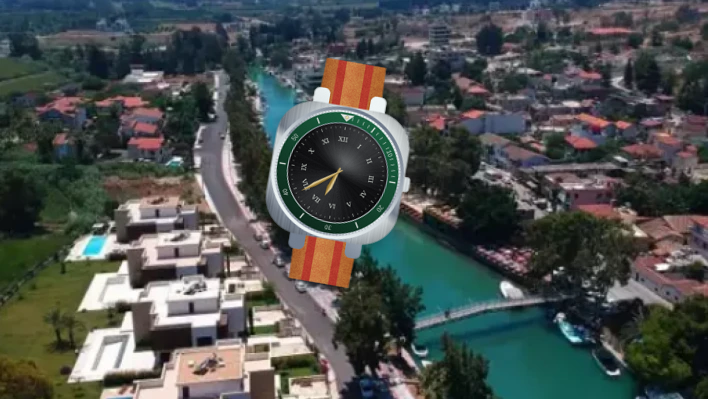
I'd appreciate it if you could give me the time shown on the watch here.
6:39
